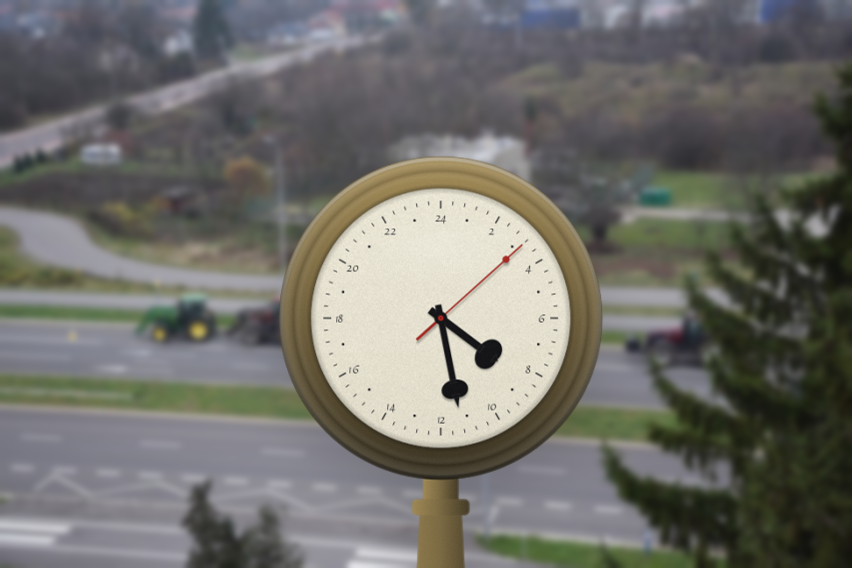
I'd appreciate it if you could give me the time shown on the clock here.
8:28:08
